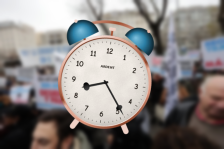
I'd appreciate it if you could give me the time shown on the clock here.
8:24
